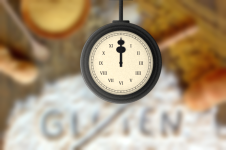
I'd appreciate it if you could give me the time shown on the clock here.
12:00
